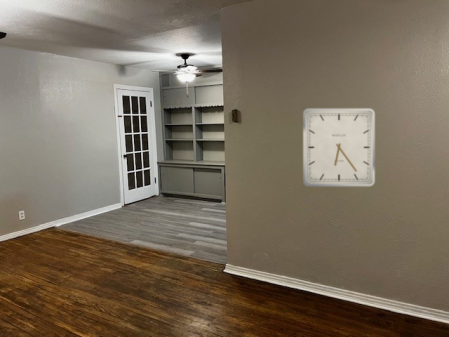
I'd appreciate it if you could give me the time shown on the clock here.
6:24
